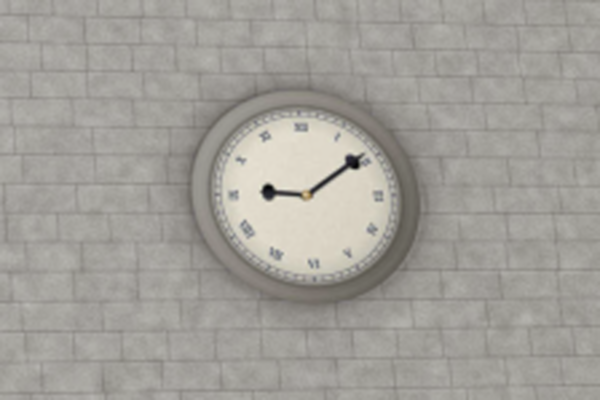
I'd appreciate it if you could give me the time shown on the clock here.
9:09
